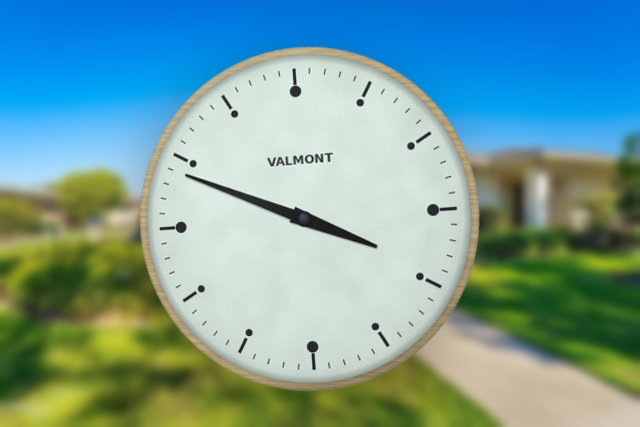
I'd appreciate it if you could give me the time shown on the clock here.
3:49
